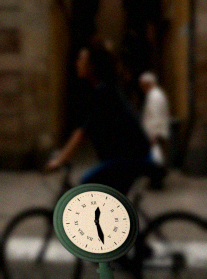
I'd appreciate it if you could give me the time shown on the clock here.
12:29
